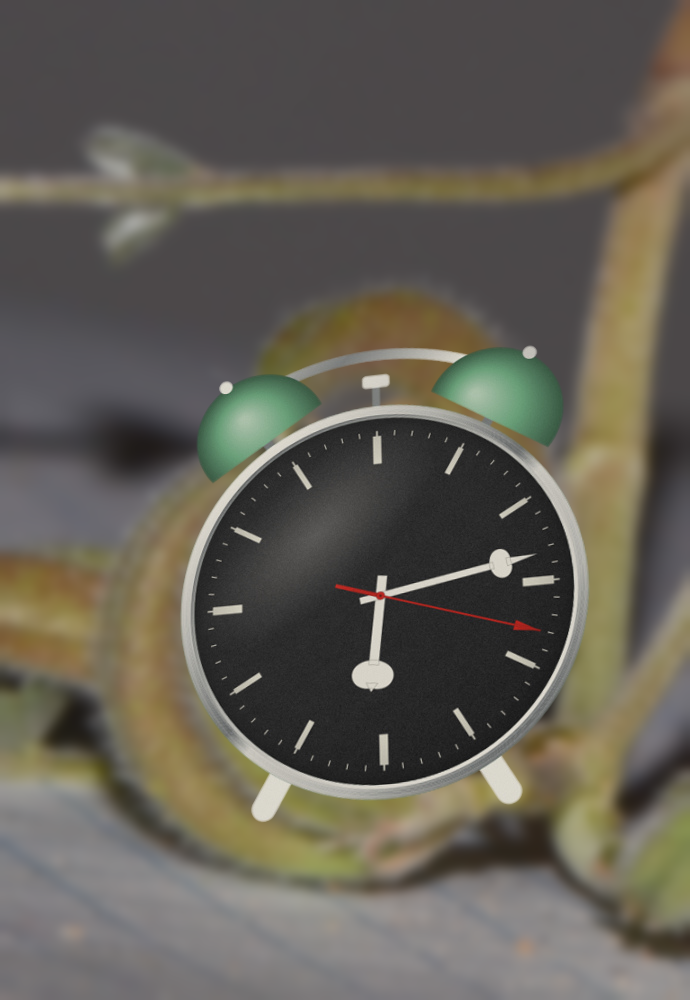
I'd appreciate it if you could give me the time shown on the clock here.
6:13:18
